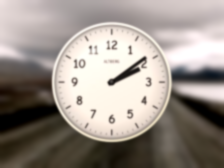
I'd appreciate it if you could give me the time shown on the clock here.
2:09
